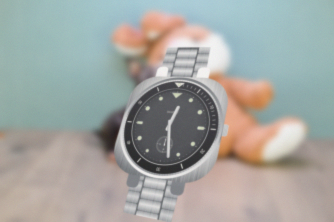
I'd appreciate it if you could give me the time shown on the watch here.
12:28
